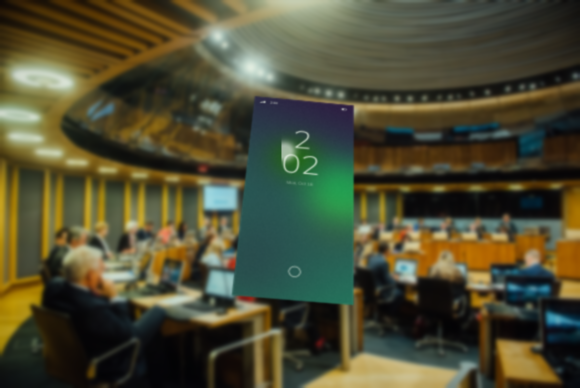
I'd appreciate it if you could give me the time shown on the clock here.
2:02
